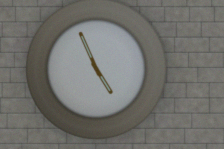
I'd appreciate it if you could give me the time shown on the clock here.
4:56
